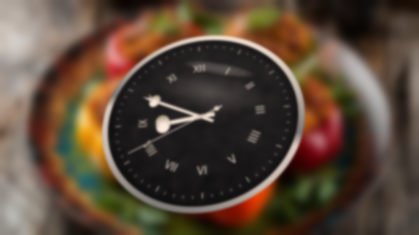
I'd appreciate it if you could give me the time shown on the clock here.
8:49:41
